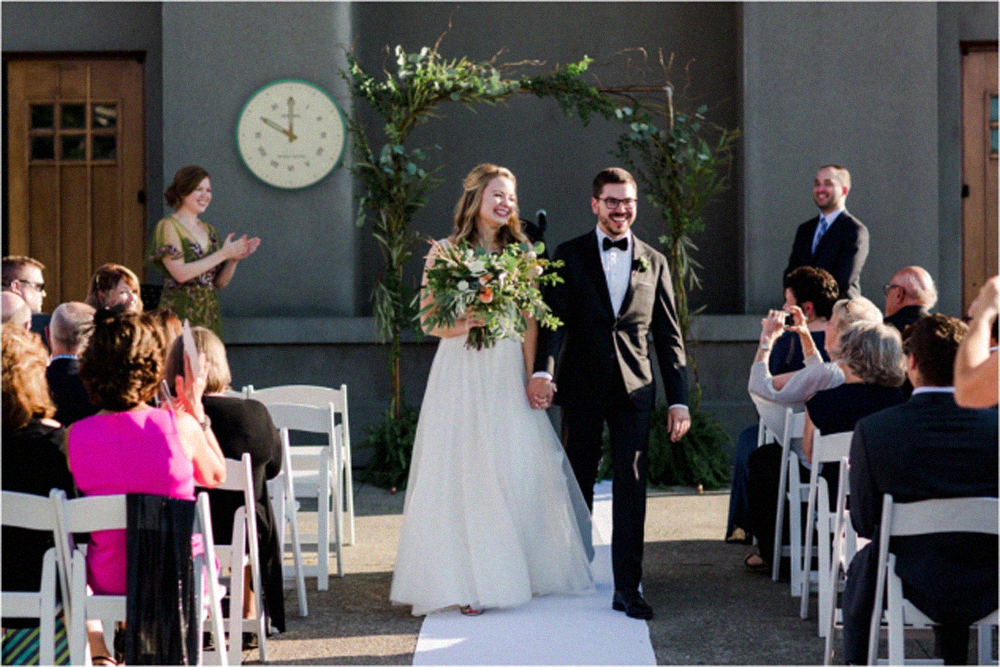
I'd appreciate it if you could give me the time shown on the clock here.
10:00
